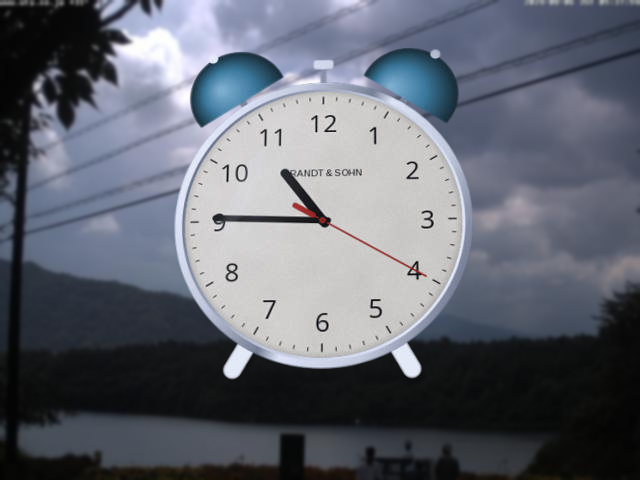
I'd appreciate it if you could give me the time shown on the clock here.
10:45:20
